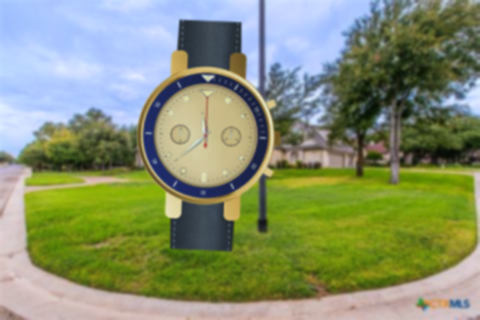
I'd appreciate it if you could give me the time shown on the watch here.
11:38
